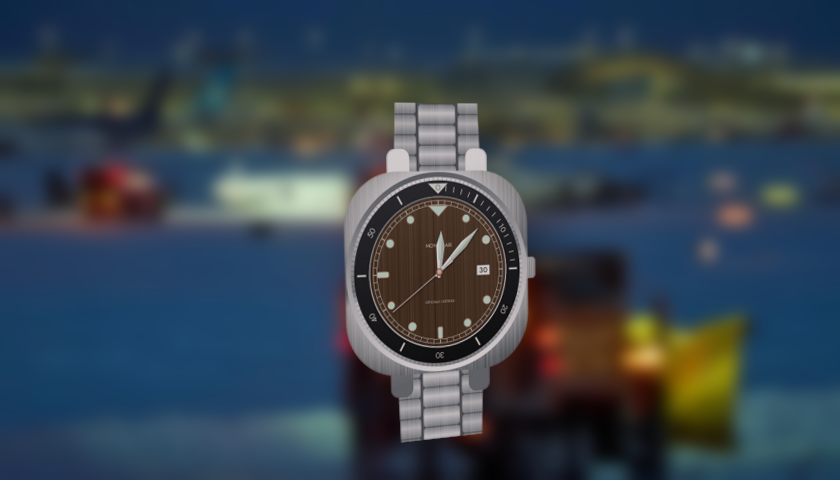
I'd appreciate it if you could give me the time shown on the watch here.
12:07:39
